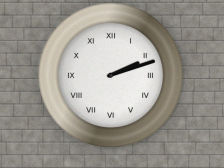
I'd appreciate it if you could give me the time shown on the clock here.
2:12
